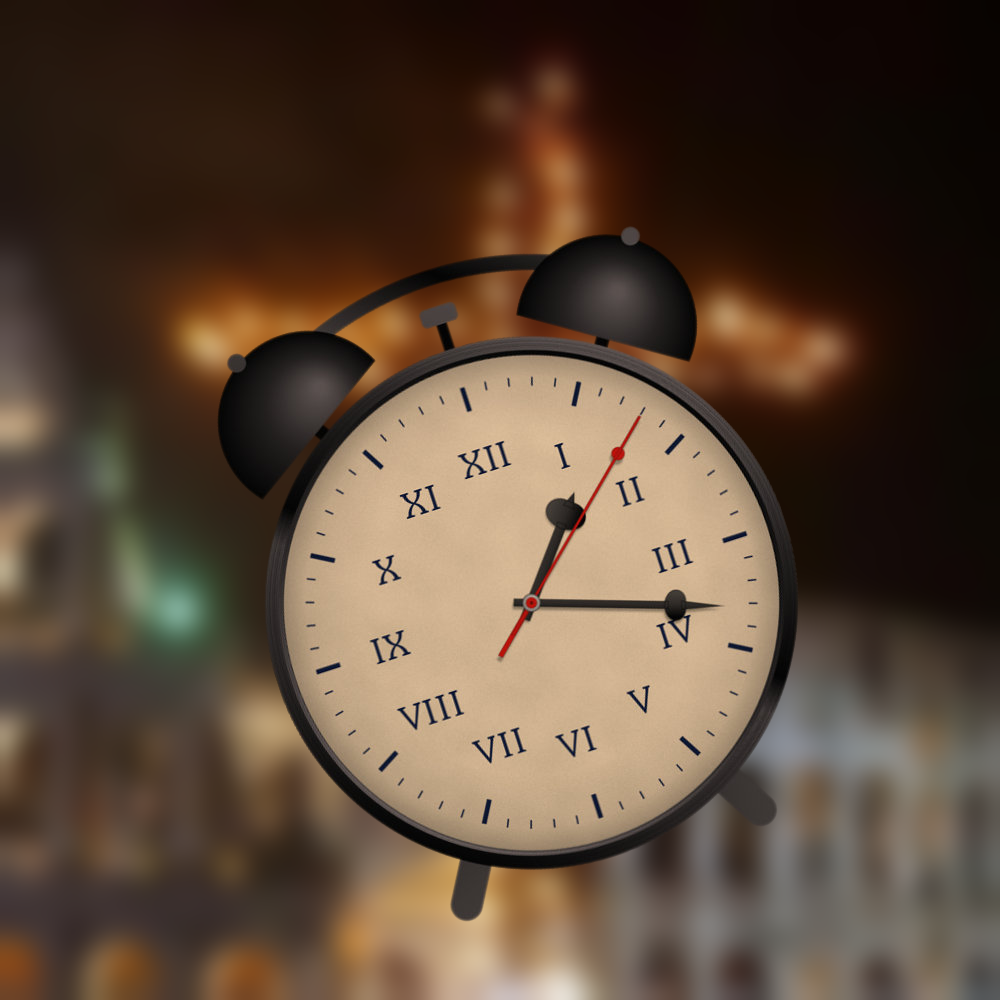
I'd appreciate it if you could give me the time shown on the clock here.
1:18:08
